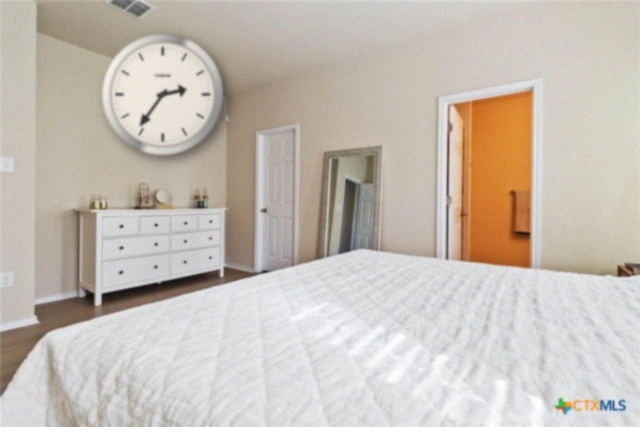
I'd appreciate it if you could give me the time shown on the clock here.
2:36
